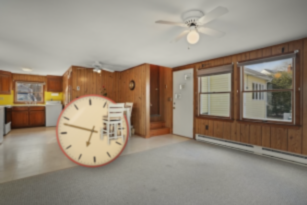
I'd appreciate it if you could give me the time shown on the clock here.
6:48
